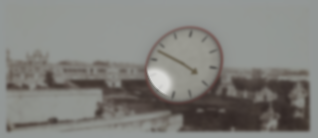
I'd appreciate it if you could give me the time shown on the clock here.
3:48
